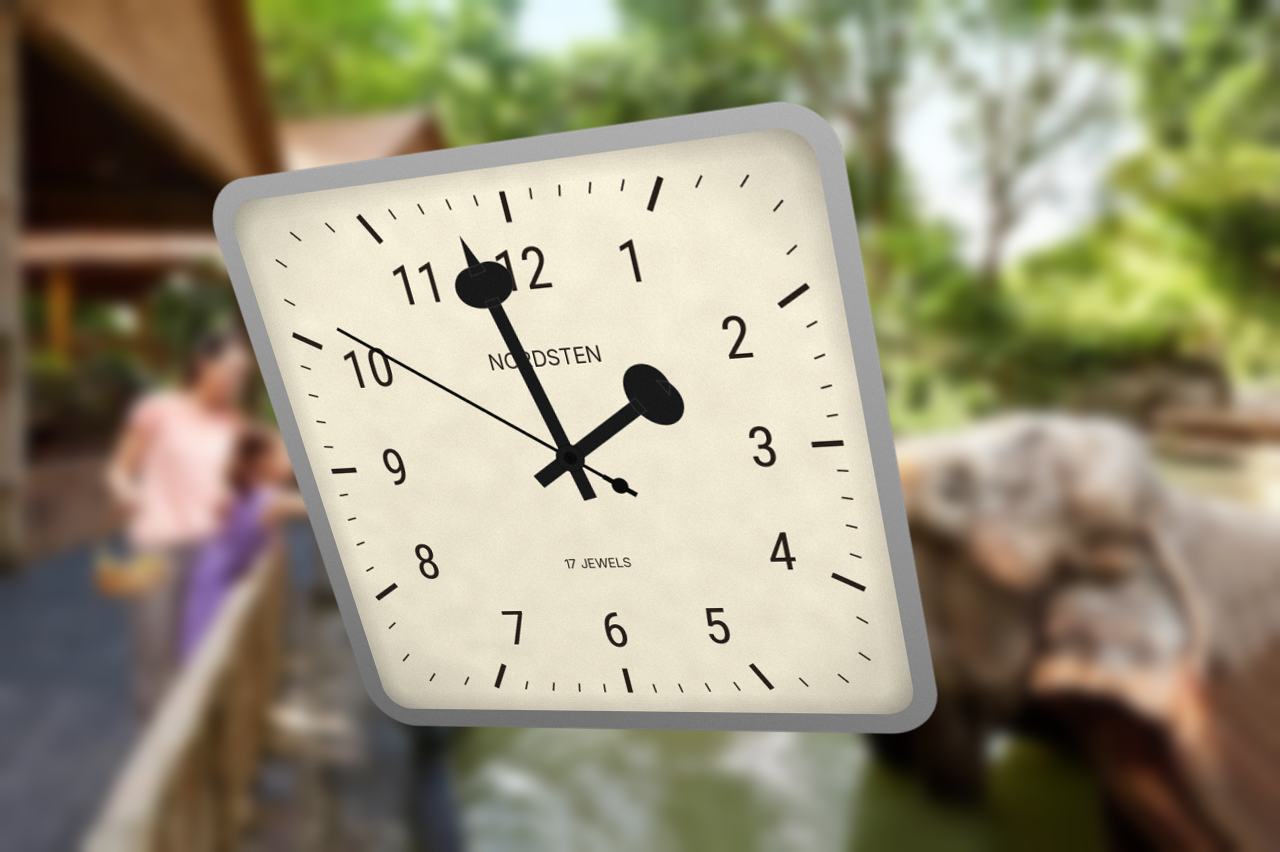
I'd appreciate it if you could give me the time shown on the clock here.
1:57:51
